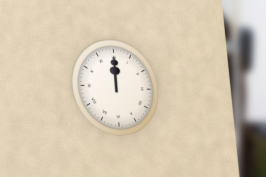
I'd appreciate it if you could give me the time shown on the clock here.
12:00
